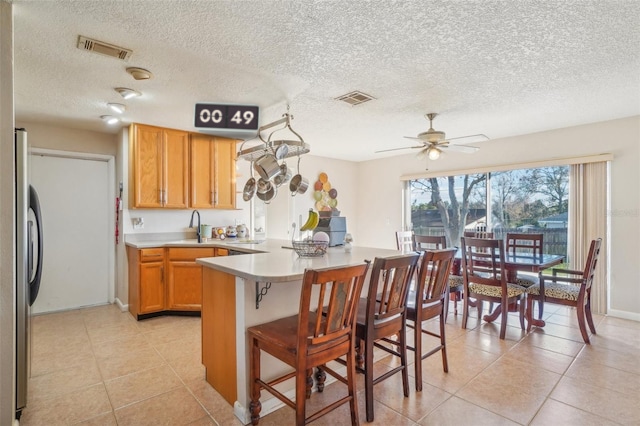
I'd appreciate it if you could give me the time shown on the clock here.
0:49
